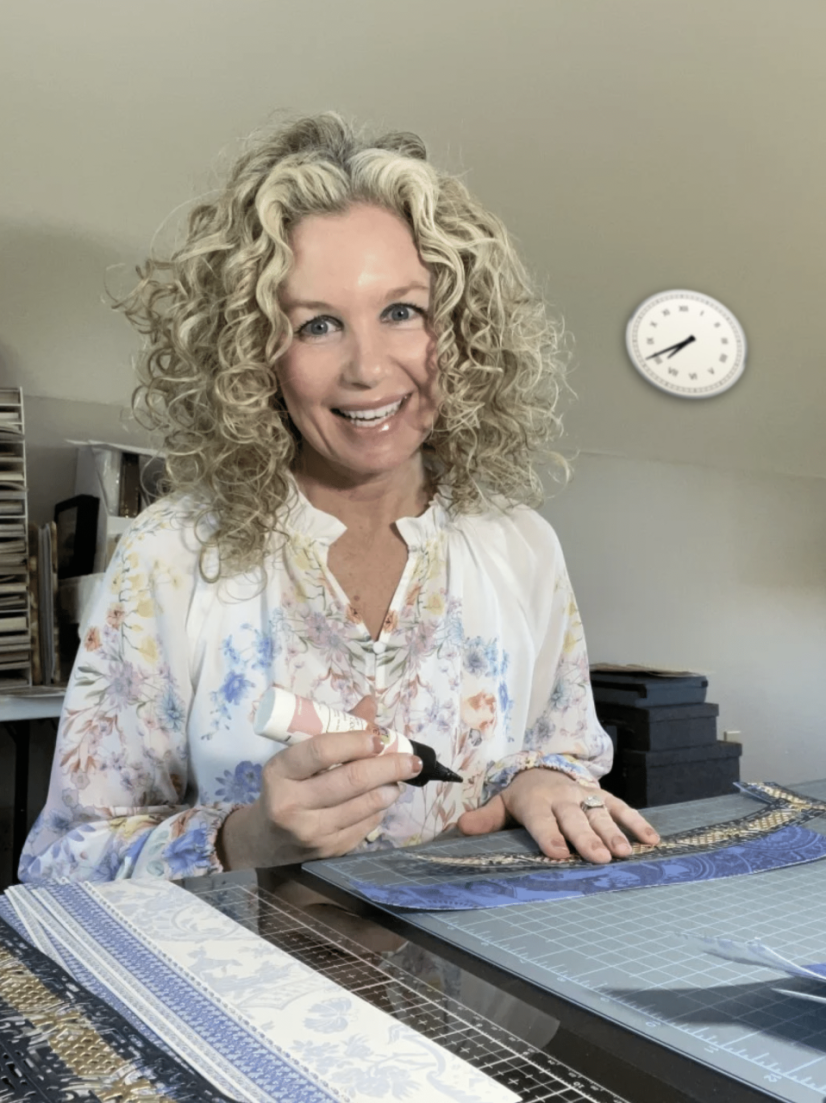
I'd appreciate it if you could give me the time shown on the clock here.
7:41
